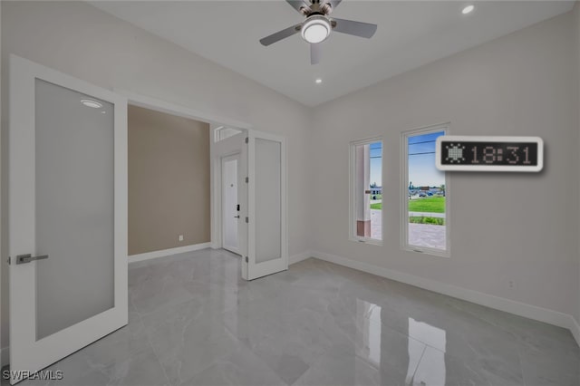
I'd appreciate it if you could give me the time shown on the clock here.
18:31
